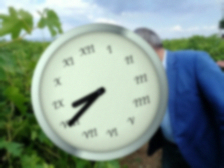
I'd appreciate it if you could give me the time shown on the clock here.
8:40
